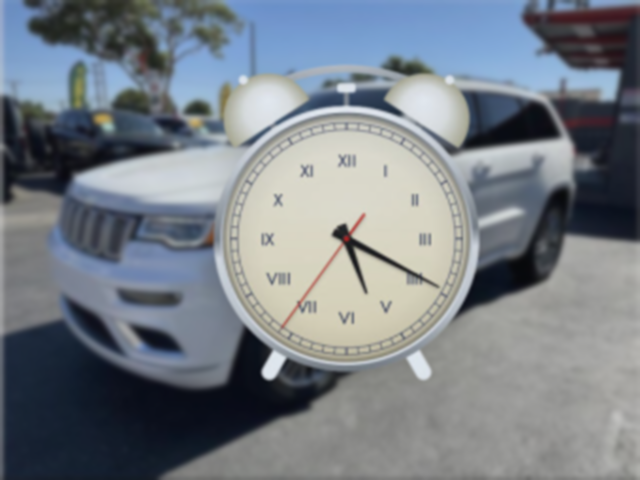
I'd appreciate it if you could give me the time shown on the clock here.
5:19:36
